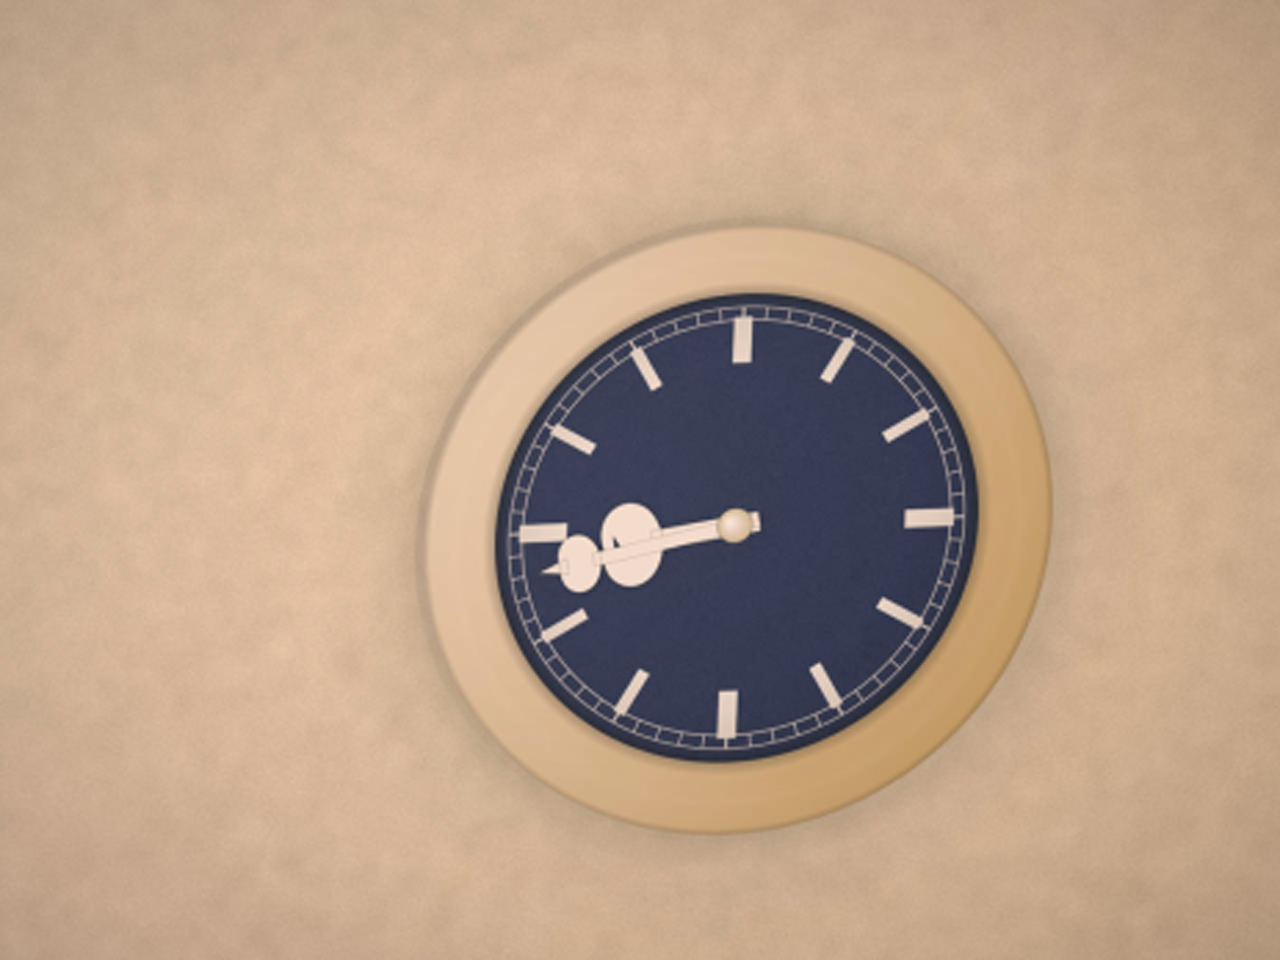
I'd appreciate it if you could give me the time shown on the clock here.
8:43
